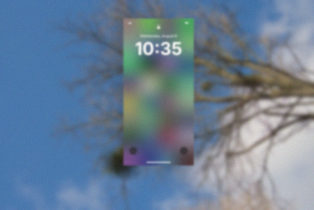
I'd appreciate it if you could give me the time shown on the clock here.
10:35
